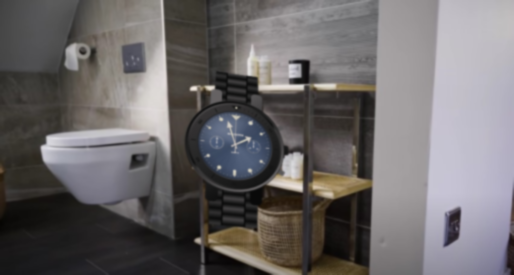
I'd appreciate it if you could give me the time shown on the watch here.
1:57
